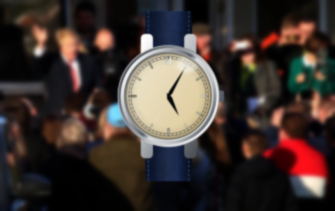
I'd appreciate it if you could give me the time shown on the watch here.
5:05
